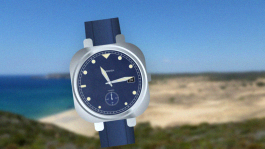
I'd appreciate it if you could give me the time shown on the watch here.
11:14
